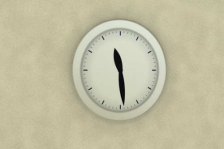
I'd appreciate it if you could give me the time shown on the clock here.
11:29
